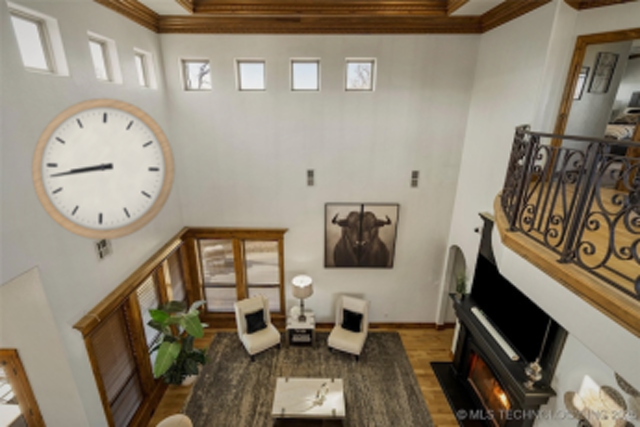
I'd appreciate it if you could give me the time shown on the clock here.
8:43
